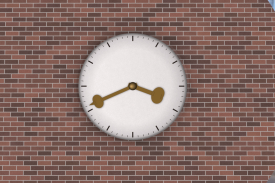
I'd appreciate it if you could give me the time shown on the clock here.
3:41
